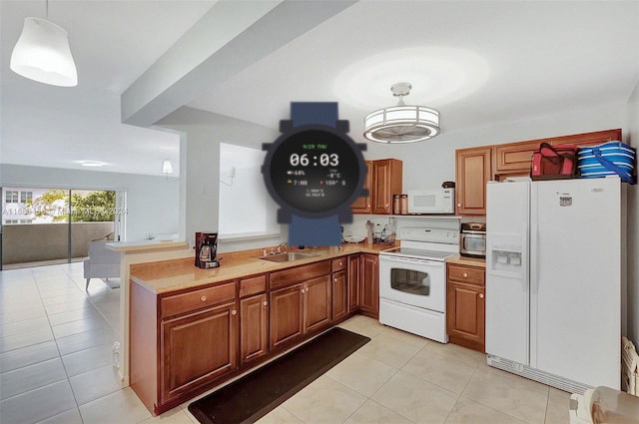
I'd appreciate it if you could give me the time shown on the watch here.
6:03
